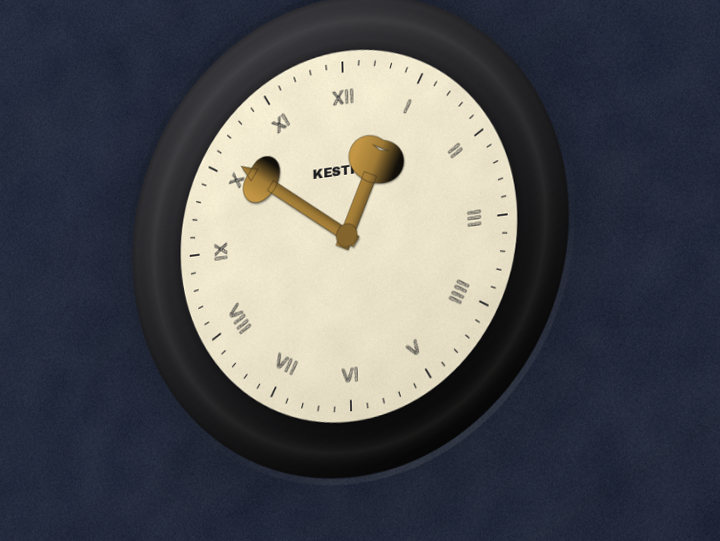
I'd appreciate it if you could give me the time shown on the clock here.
12:51
